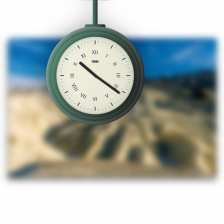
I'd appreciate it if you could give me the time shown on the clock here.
10:21
